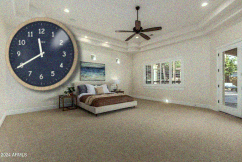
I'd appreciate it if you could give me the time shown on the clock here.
11:40
